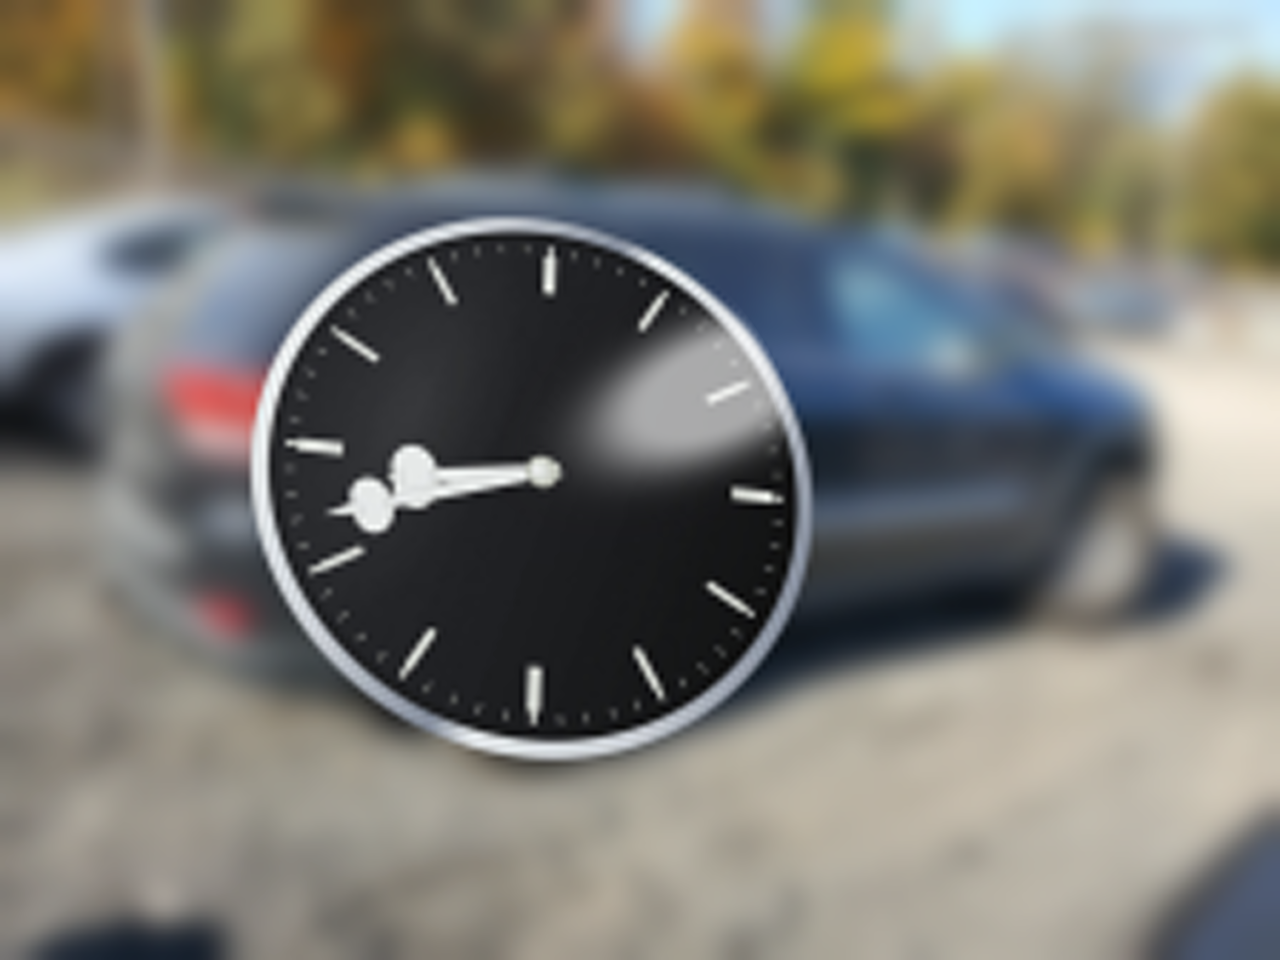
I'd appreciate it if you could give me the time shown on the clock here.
8:42
